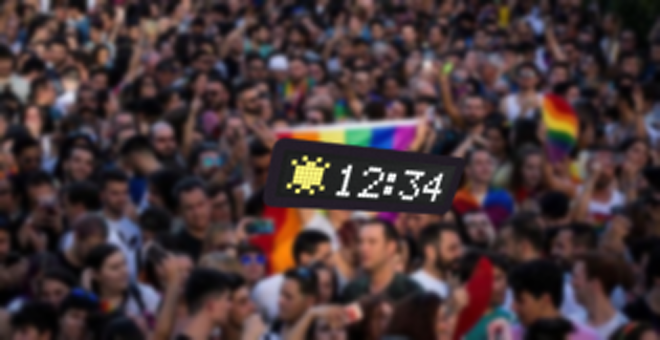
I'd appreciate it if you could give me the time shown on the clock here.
12:34
